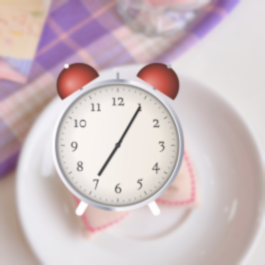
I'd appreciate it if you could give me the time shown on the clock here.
7:05
